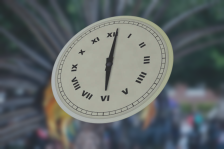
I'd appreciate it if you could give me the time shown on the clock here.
6:01
